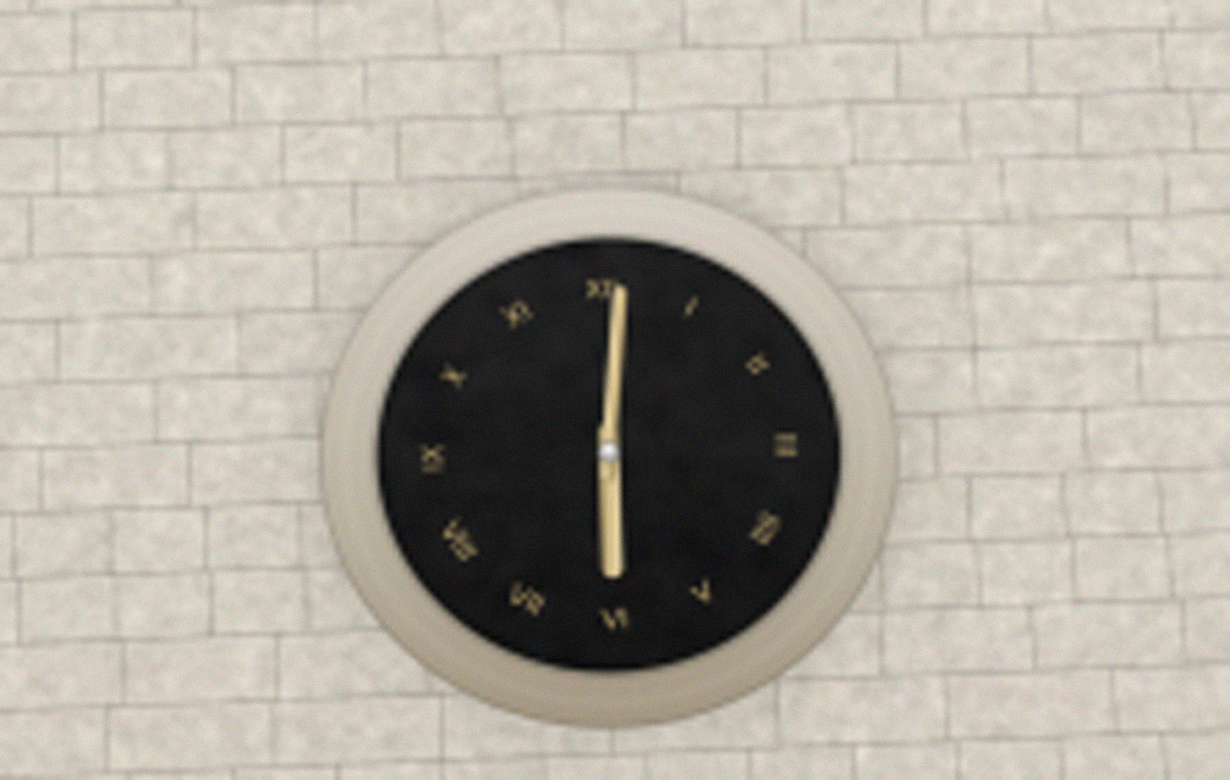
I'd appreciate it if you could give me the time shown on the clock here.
6:01
